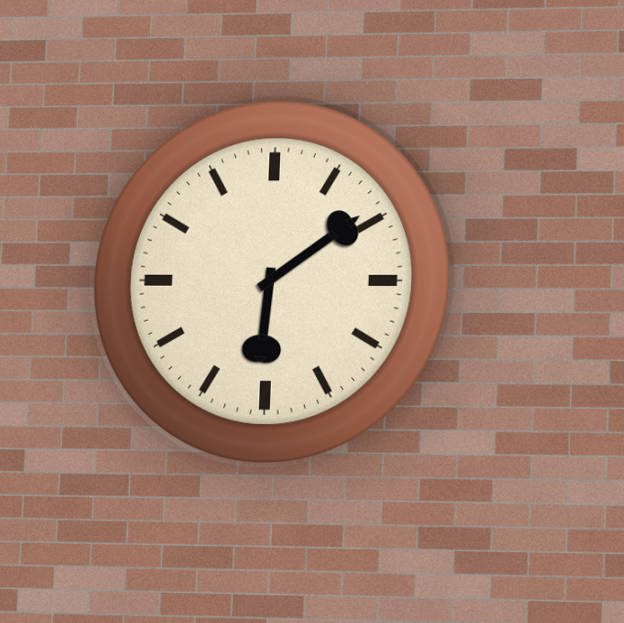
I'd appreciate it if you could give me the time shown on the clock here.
6:09
